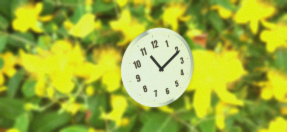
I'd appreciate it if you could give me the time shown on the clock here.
11:11
